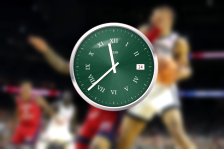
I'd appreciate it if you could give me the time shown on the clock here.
11:38
